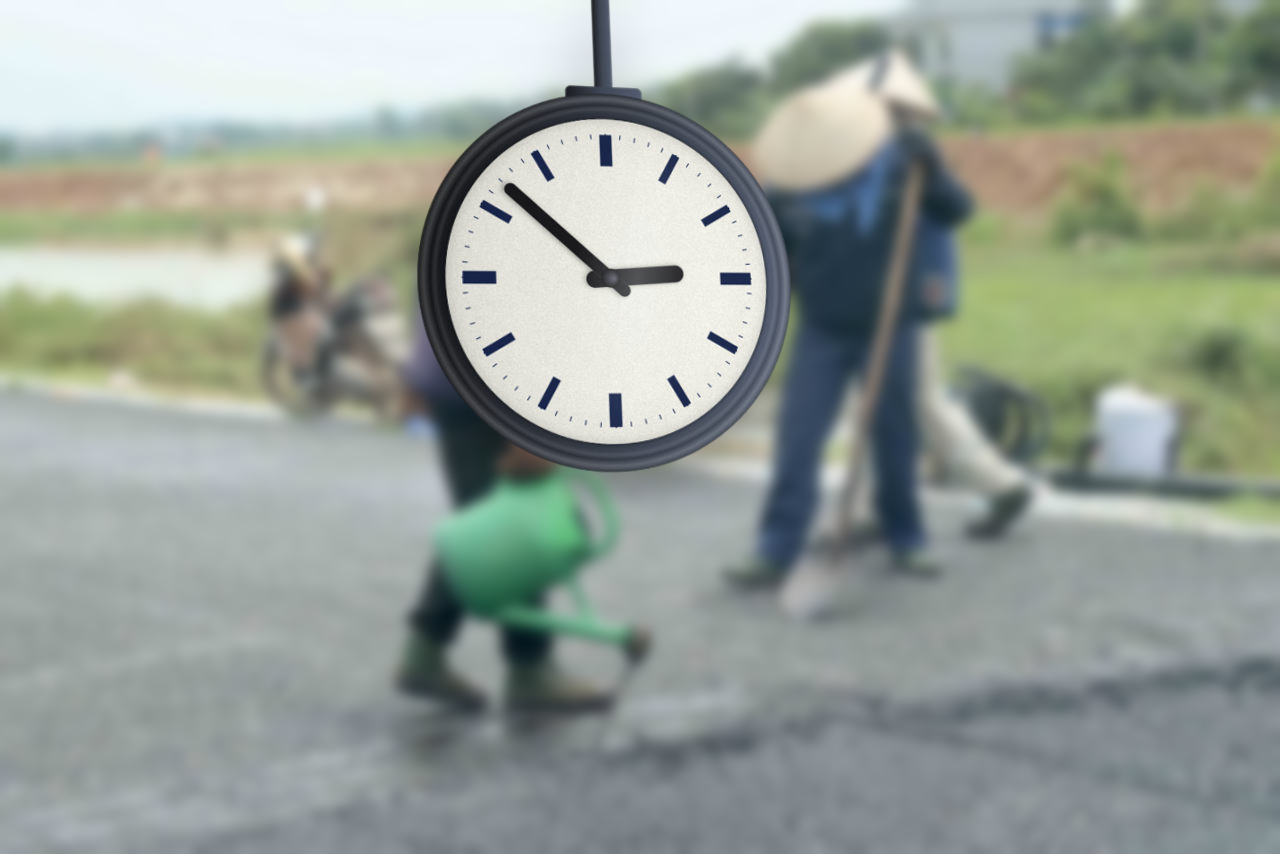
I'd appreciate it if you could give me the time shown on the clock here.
2:52
